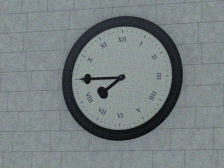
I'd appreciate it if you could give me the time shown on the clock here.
7:45
